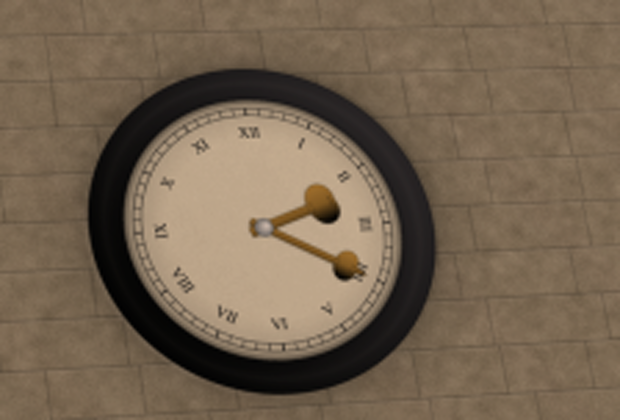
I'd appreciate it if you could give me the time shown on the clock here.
2:20
